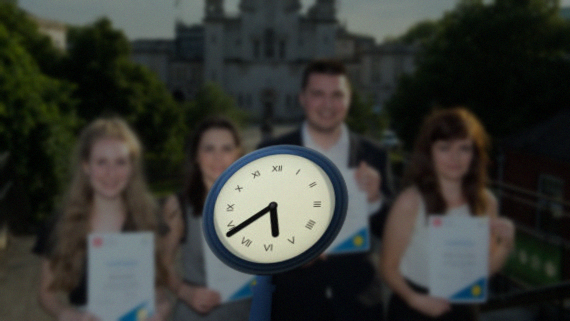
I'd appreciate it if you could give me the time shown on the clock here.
5:39
